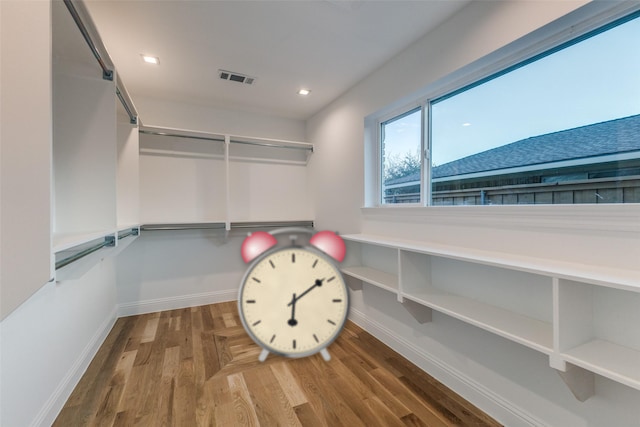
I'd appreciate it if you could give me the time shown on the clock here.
6:09
